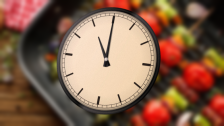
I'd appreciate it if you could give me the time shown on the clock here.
11:00
